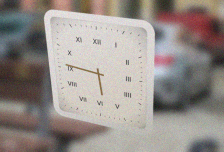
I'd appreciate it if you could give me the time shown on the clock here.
5:46
